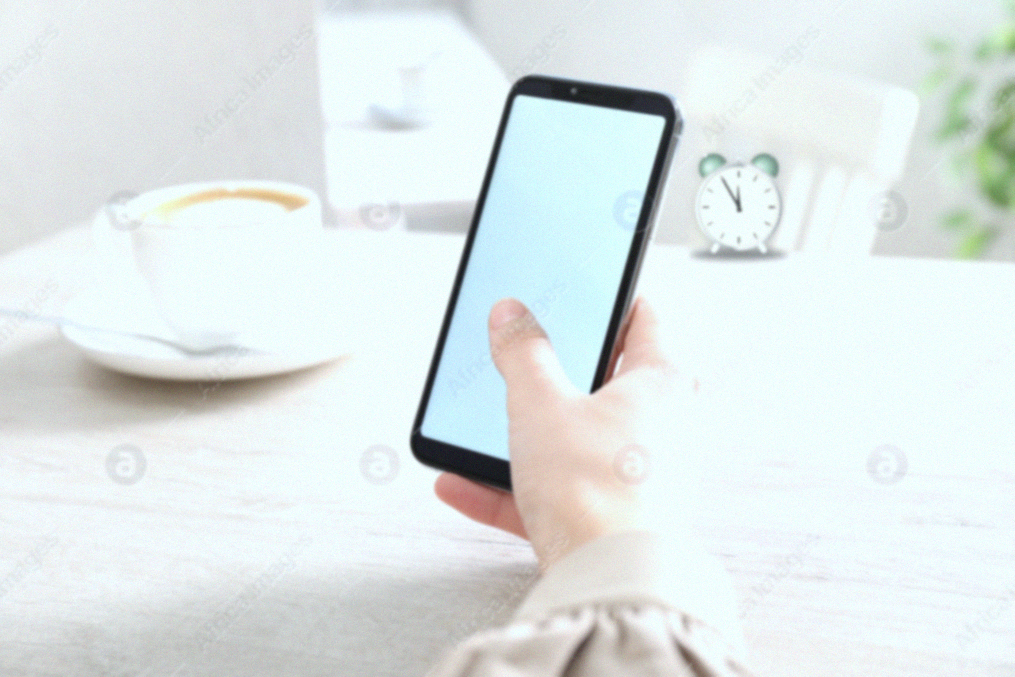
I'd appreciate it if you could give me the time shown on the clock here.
11:55
